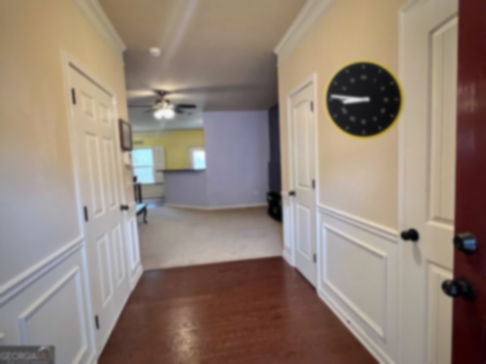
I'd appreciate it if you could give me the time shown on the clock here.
8:46
